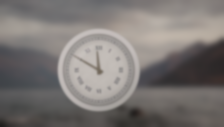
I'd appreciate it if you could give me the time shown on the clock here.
11:50
